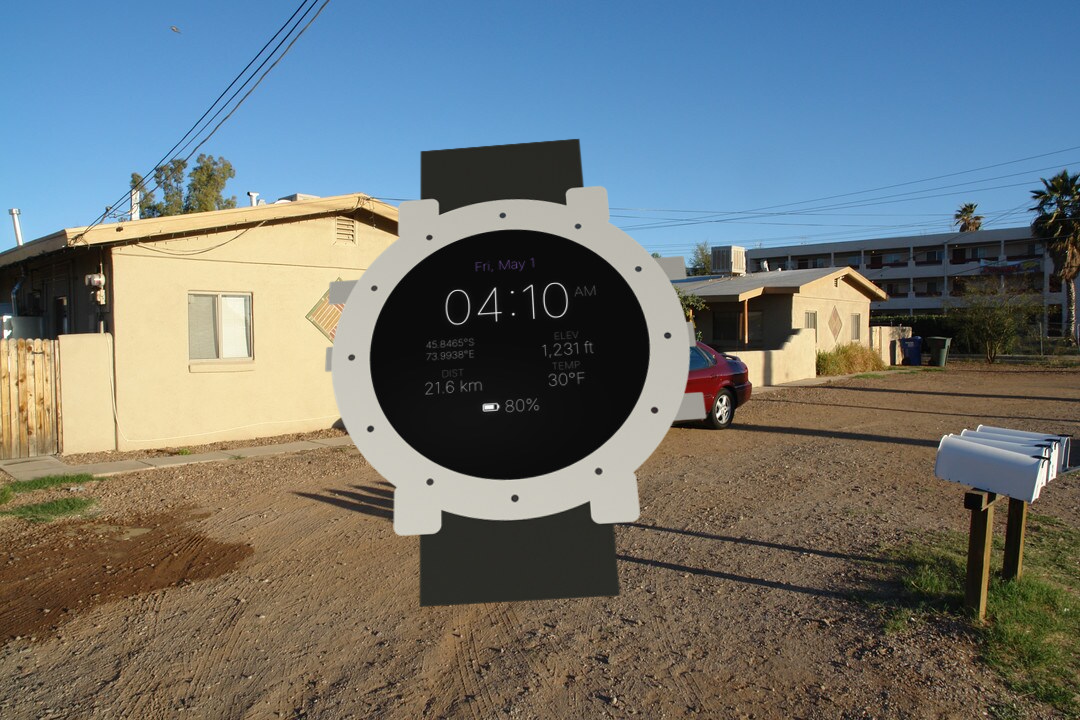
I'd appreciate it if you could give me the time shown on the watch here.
4:10
